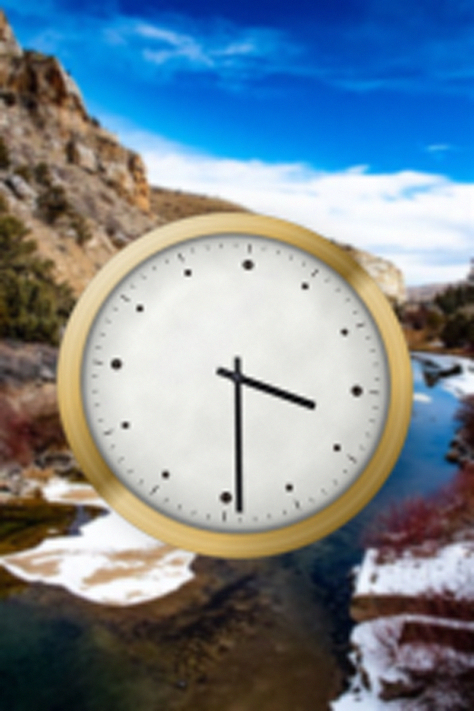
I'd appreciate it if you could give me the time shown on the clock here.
3:29
